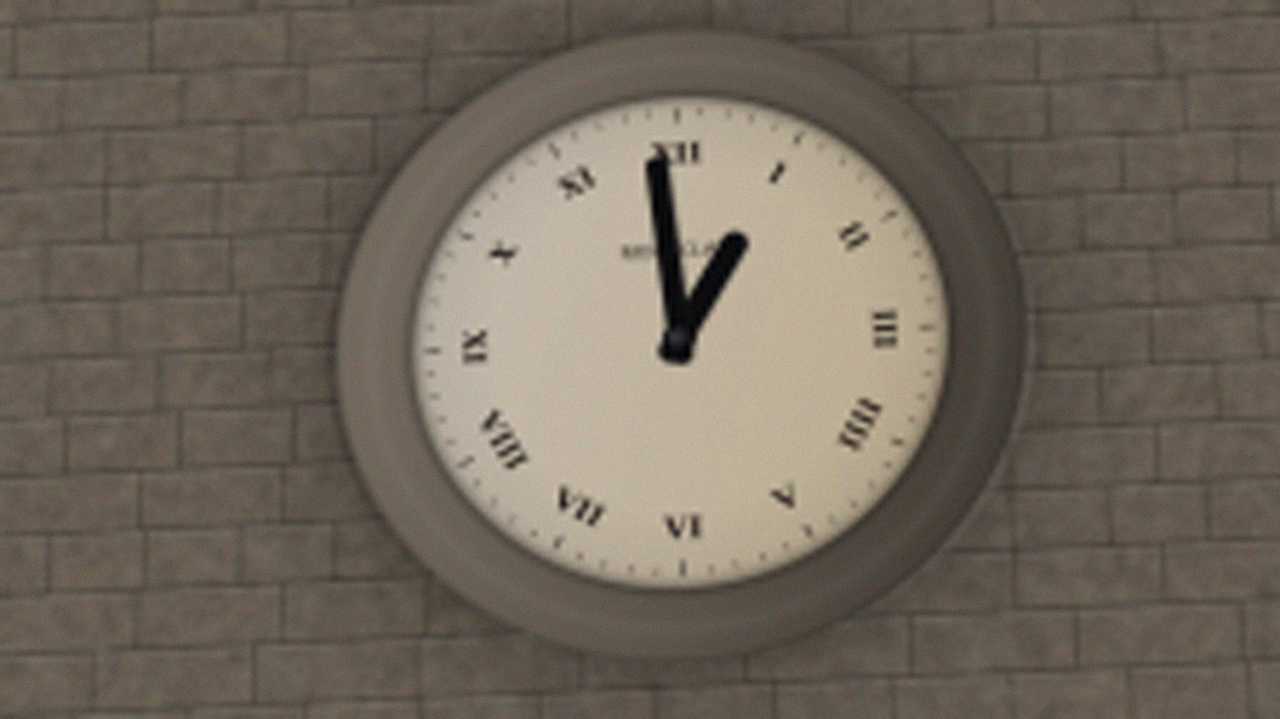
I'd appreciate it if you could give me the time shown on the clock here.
12:59
